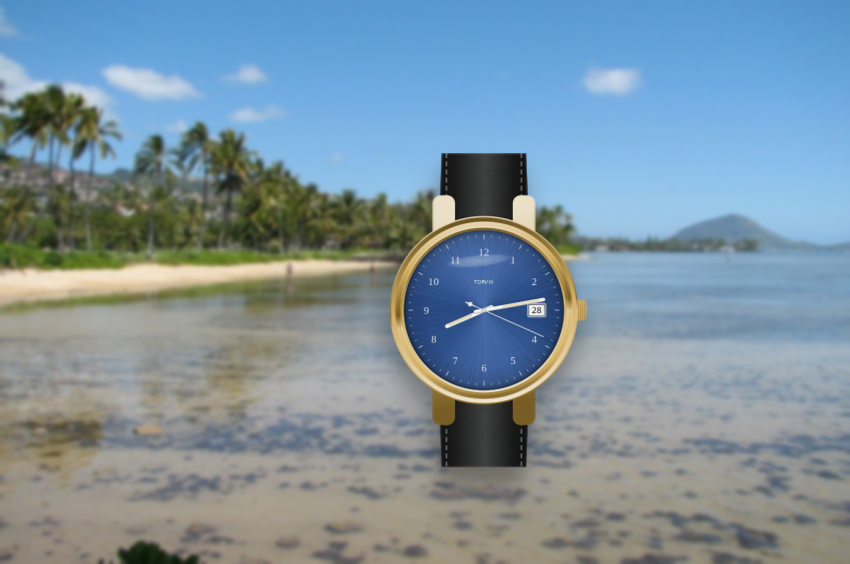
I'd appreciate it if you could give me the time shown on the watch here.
8:13:19
